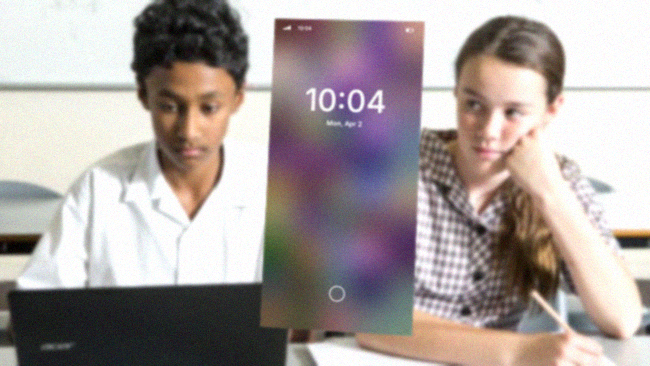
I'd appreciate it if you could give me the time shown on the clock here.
10:04
